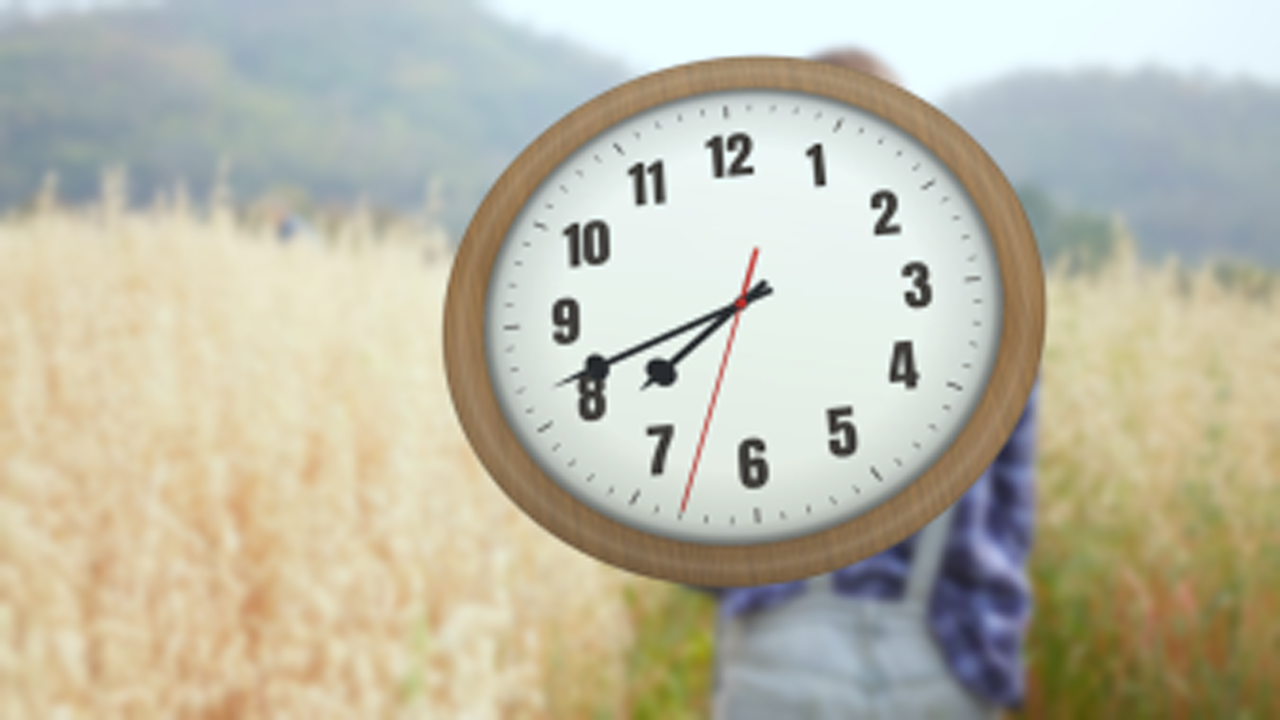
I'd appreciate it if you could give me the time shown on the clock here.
7:41:33
